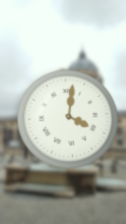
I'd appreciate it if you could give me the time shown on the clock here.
4:02
